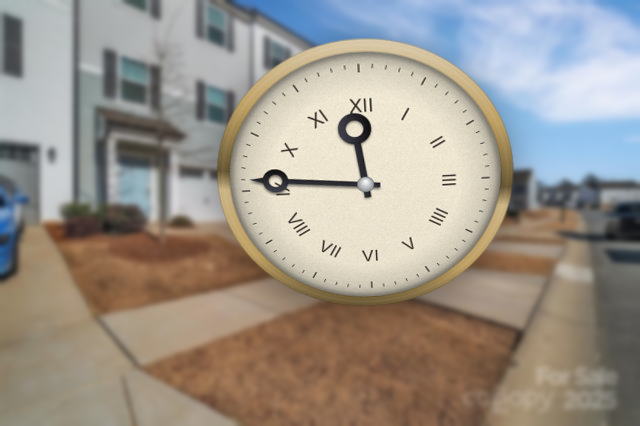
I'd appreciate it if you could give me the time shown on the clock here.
11:46
